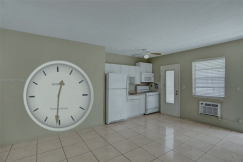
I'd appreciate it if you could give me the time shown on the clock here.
12:31
